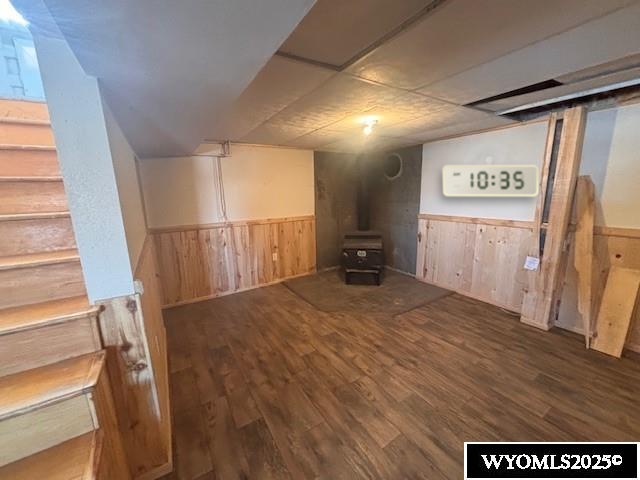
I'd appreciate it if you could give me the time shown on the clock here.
10:35
